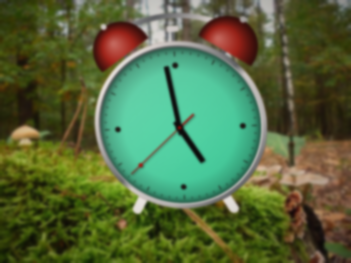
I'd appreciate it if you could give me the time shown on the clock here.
4:58:38
